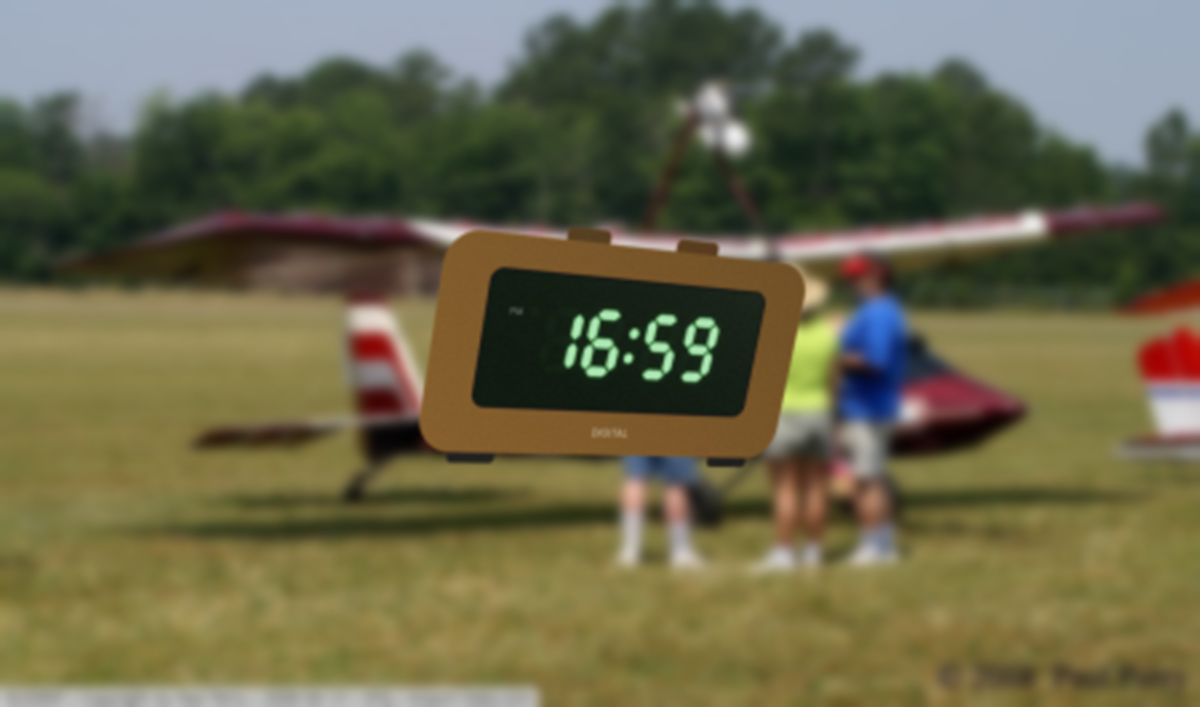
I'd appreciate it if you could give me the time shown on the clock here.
16:59
